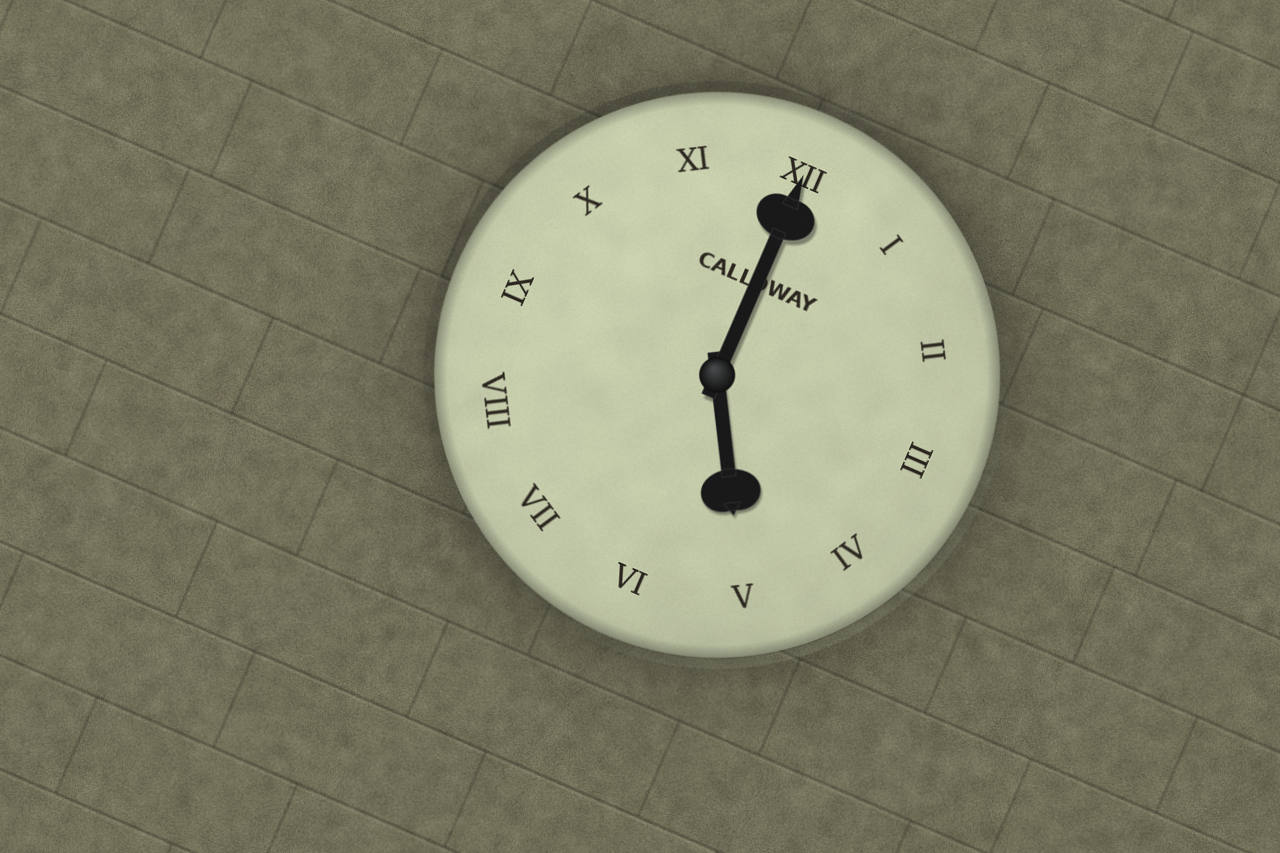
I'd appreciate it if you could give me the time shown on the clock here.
5:00
